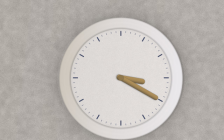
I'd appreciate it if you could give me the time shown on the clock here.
3:20
